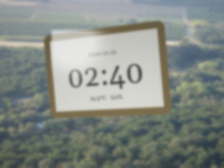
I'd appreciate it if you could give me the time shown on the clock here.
2:40
